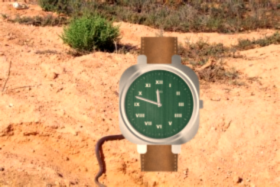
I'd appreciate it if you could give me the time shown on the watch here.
11:48
